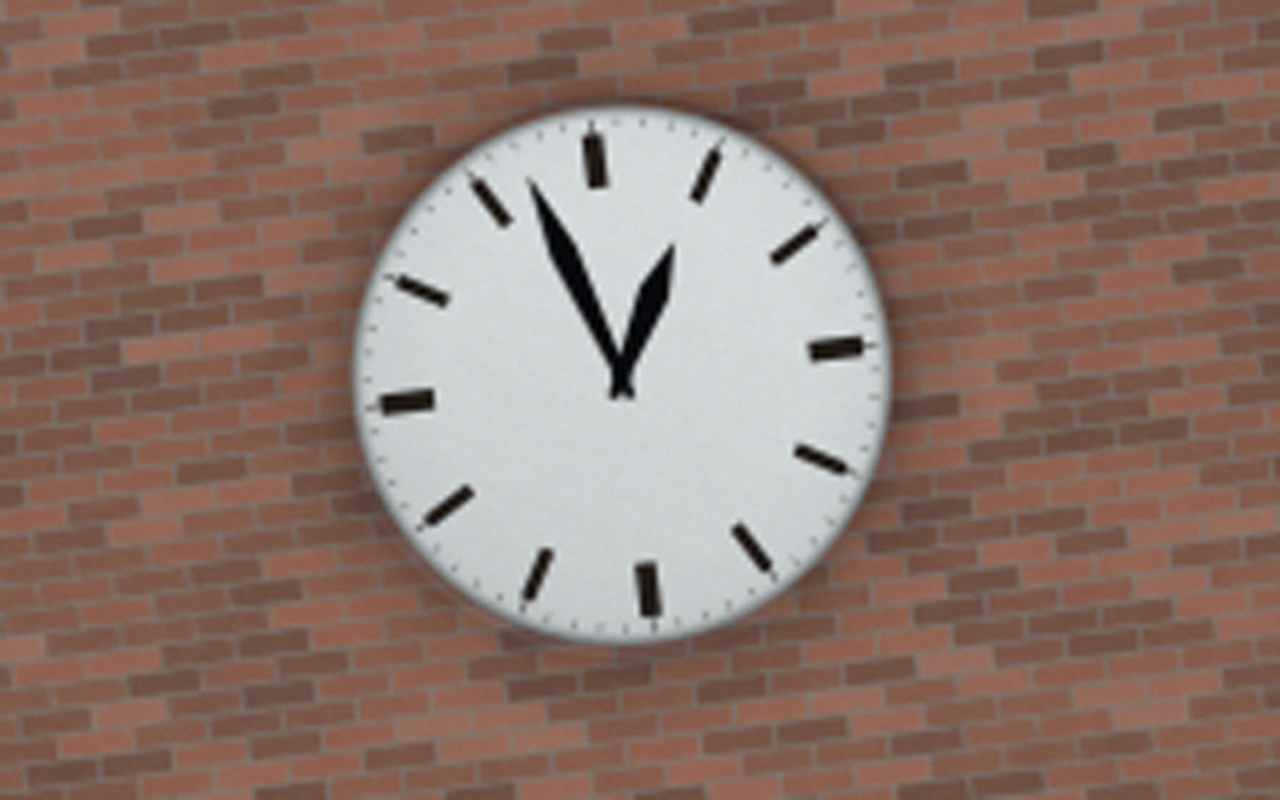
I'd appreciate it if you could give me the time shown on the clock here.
12:57
